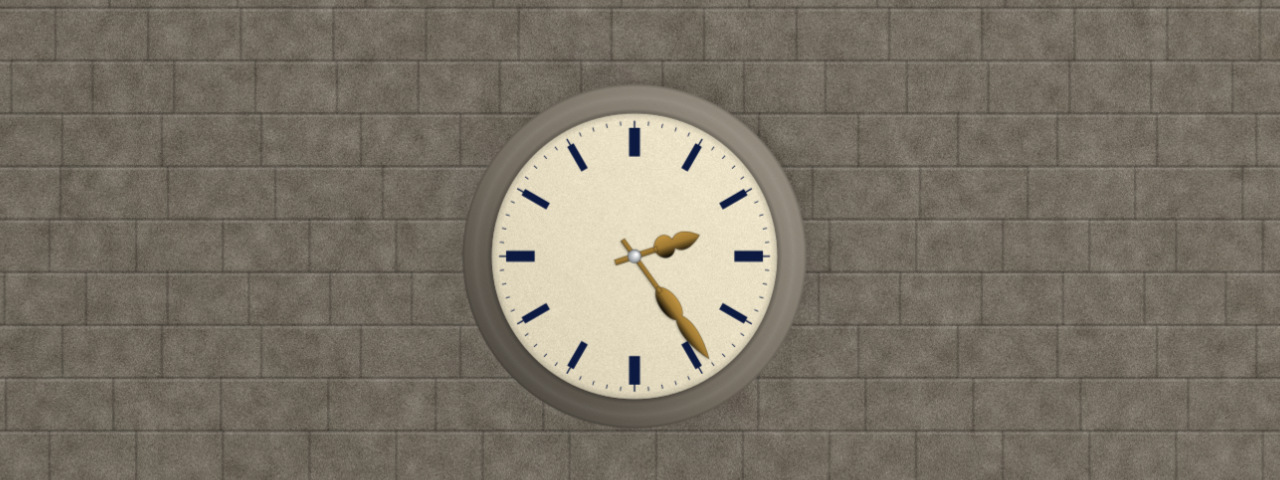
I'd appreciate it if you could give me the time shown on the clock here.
2:24
